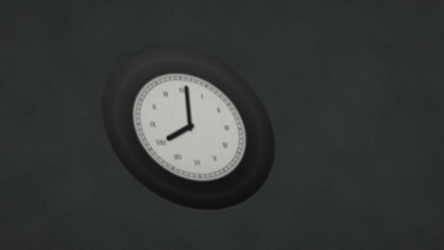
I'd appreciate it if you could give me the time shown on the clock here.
8:01
